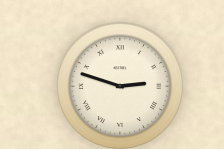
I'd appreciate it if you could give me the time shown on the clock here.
2:48
